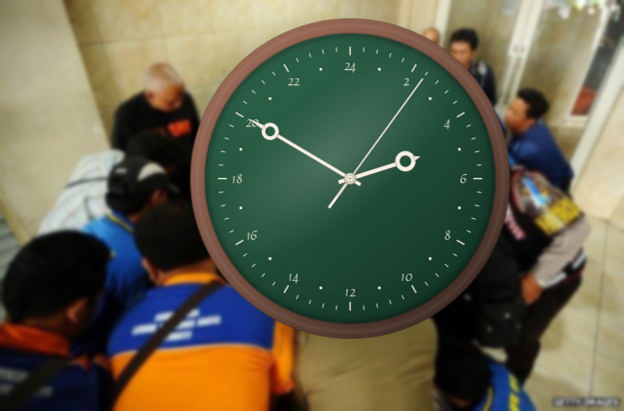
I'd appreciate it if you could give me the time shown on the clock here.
4:50:06
